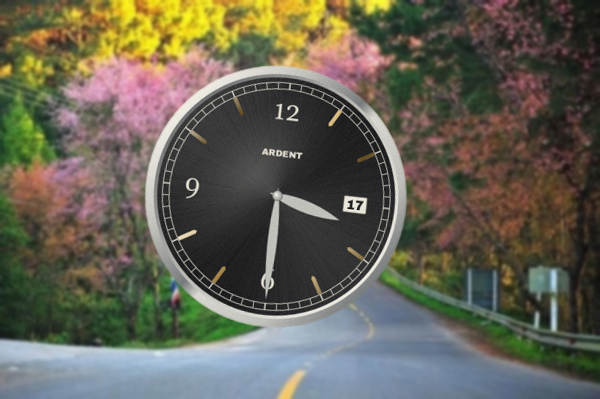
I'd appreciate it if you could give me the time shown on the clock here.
3:30
